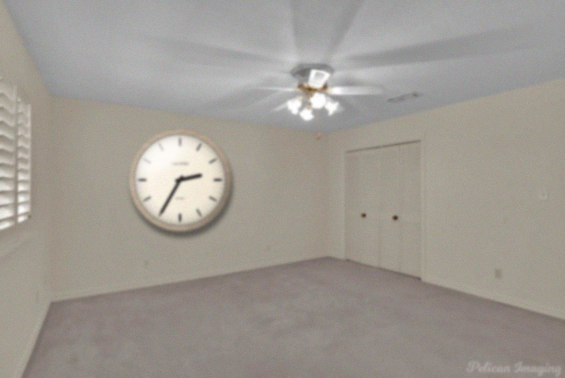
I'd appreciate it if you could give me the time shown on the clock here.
2:35
